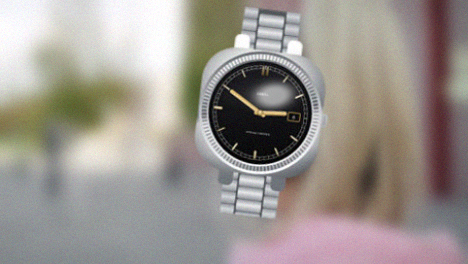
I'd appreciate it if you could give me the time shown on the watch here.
2:50
